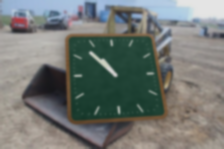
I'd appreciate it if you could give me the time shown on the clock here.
10:53
